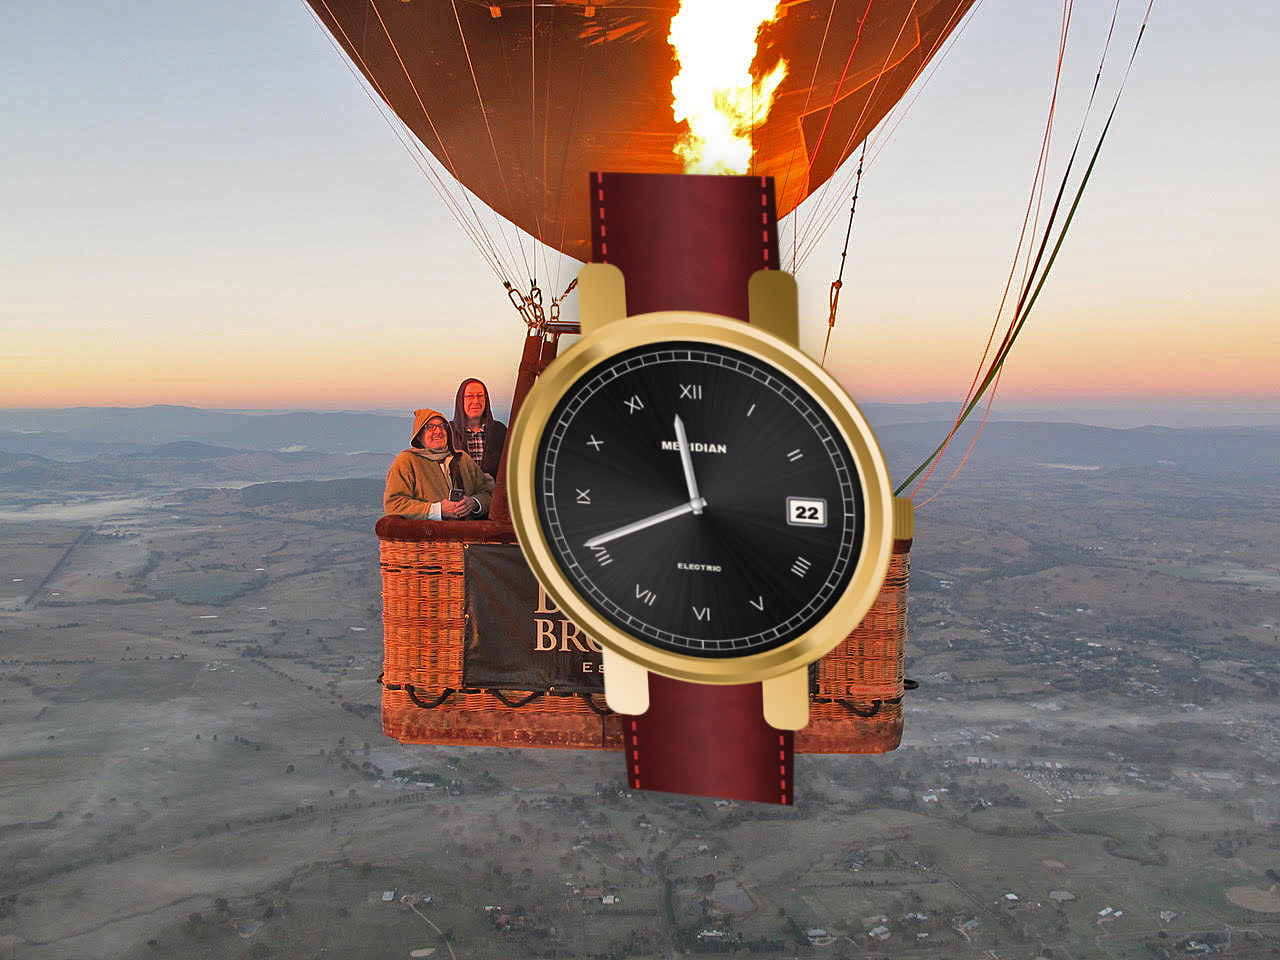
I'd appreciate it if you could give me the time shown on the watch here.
11:41
